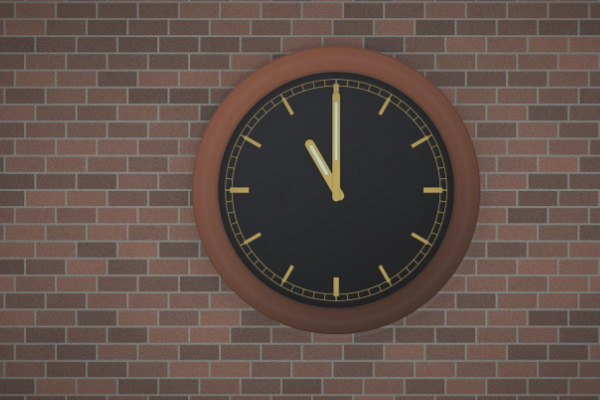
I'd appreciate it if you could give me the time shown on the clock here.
11:00
